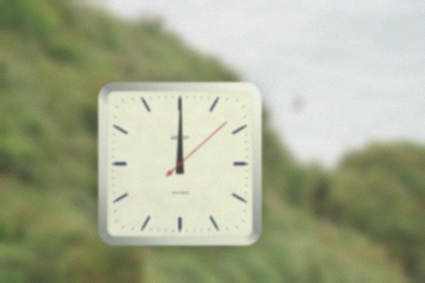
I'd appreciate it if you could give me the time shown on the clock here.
12:00:08
